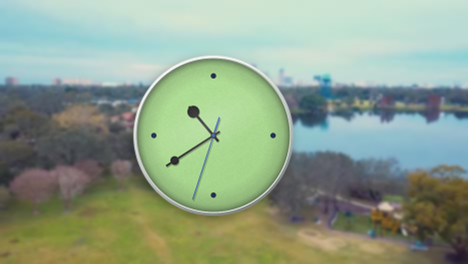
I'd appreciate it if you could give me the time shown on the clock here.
10:39:33
